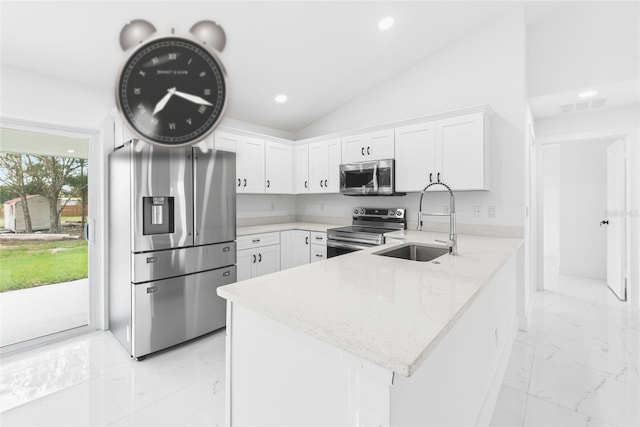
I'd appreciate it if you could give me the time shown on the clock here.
7:18
